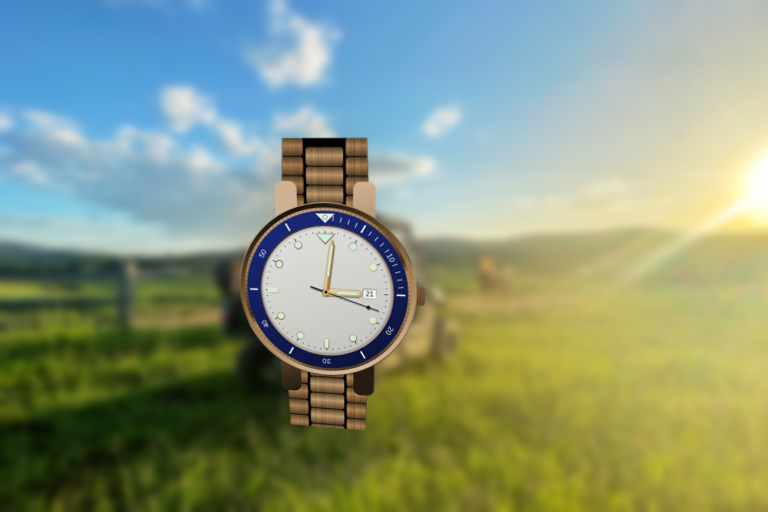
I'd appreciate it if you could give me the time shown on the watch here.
3:01:18
